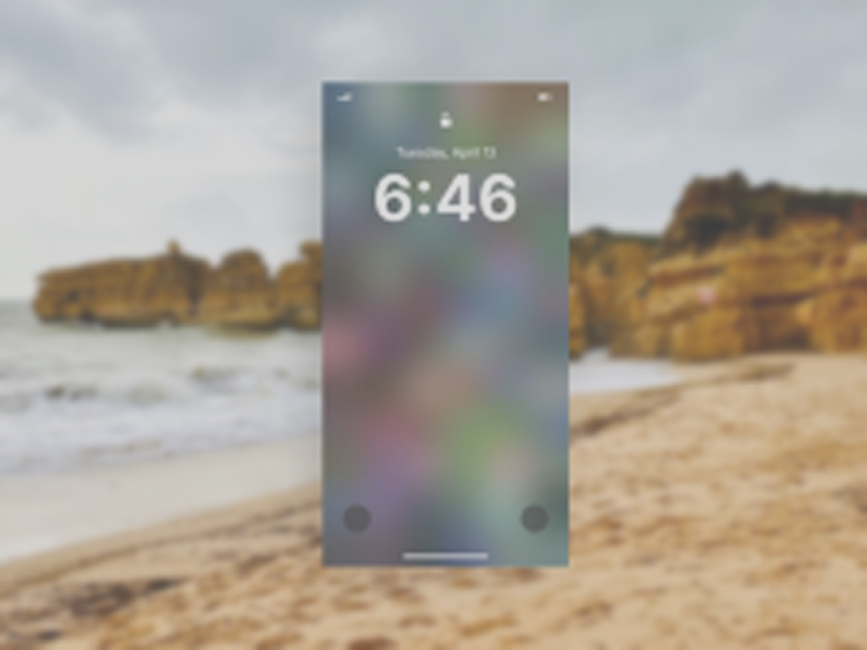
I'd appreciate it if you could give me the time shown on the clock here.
6:46
